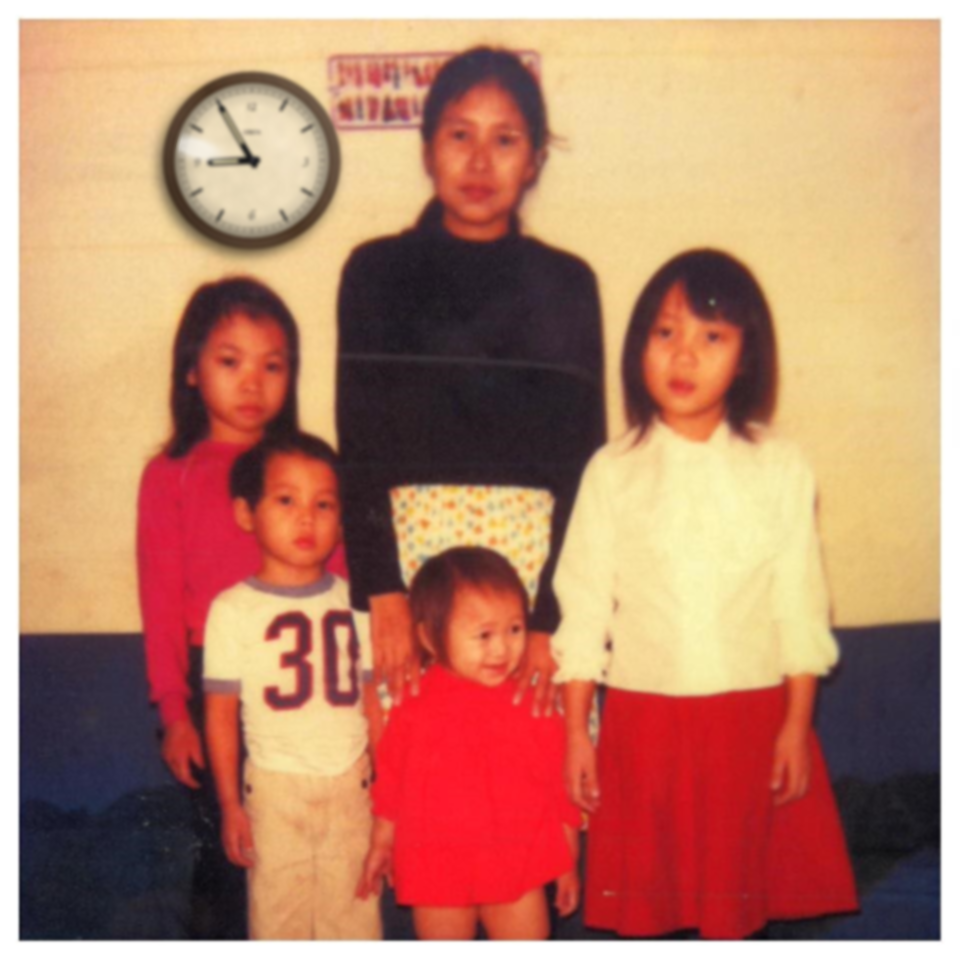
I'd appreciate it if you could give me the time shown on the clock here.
8:55
